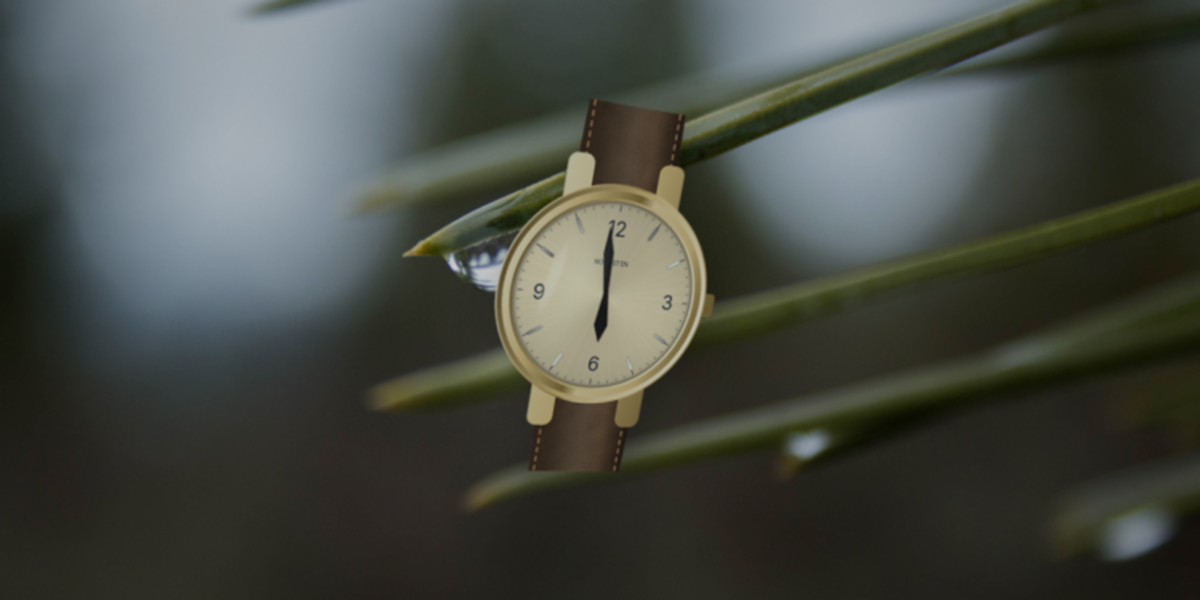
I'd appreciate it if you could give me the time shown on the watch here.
5:59
